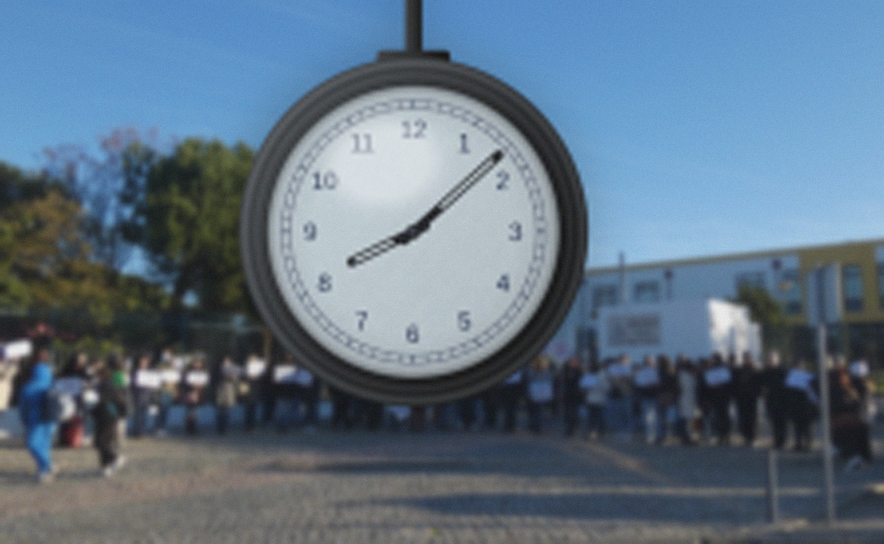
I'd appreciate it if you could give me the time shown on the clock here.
8:08
